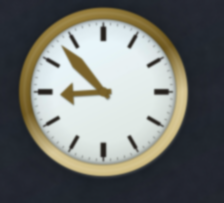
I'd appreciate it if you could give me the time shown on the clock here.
8:53
